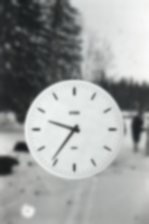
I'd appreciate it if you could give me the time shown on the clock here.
9:36
